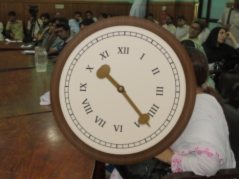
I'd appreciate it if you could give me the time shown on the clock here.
10:23
